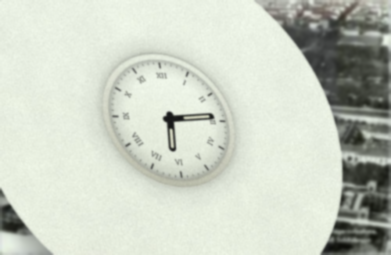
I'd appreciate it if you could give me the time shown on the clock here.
6:14
